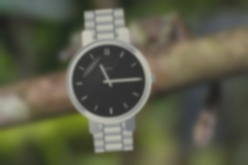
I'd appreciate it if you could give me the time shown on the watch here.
11:15
